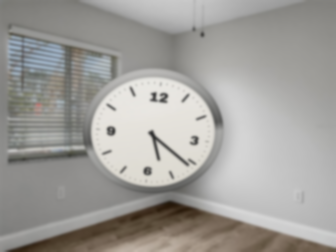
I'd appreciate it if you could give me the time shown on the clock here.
5:21
